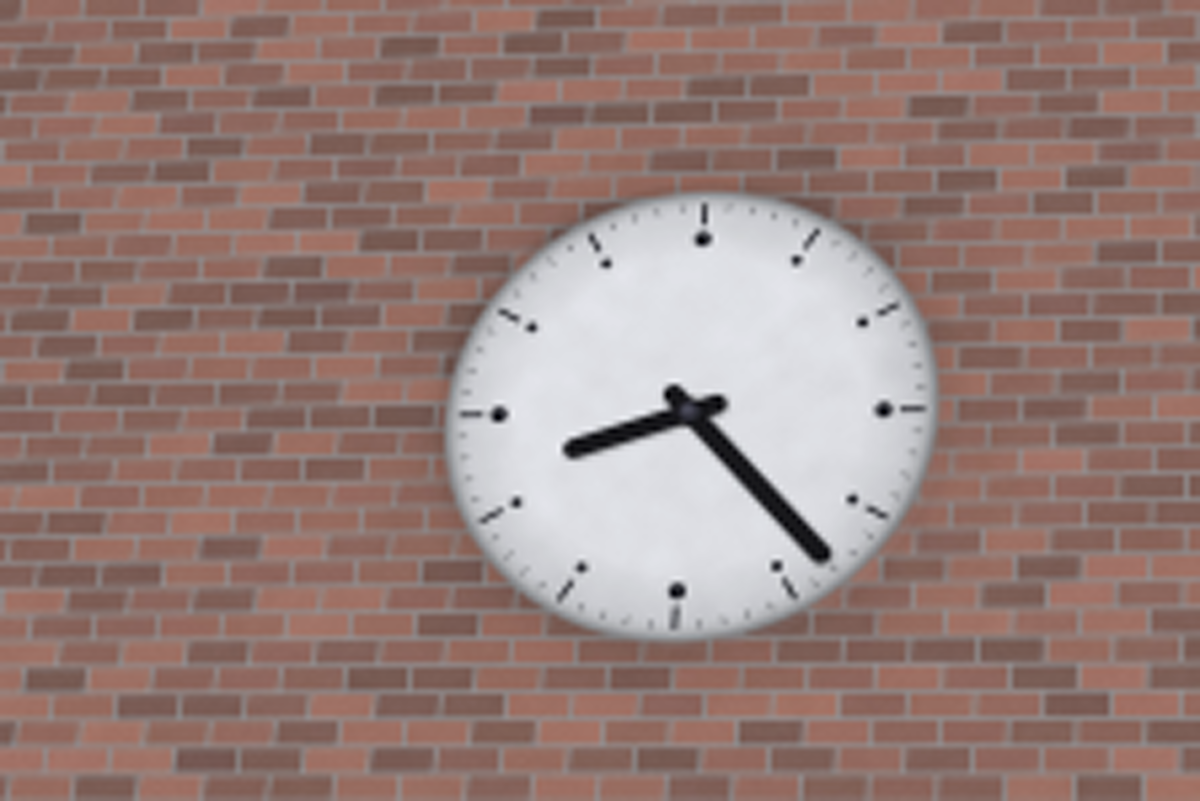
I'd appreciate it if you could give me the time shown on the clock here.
8:23
